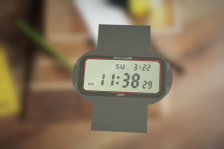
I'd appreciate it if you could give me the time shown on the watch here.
11:38:29
